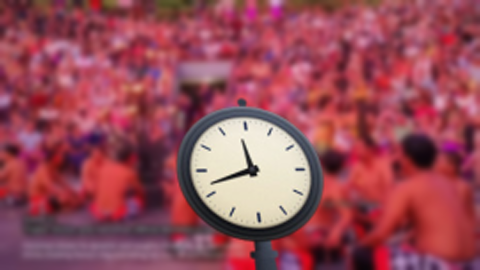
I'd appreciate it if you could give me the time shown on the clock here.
11:42
